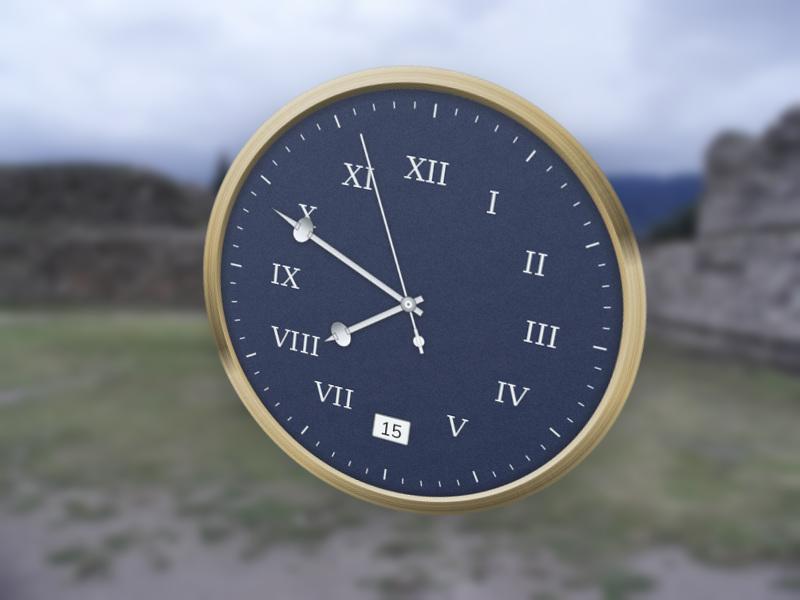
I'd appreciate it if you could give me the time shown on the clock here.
7:48:56
